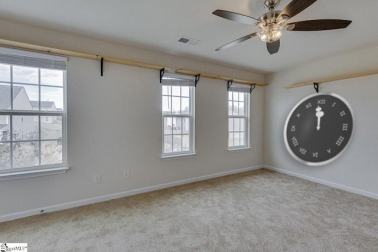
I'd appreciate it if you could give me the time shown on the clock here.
11:59
